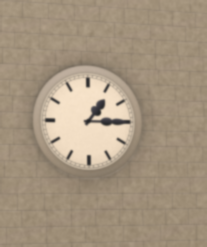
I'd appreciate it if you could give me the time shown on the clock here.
1:15
